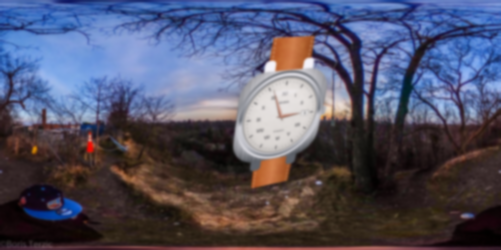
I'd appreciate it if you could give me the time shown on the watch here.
2:56
